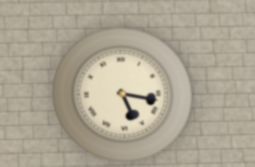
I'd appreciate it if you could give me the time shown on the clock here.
5:17
